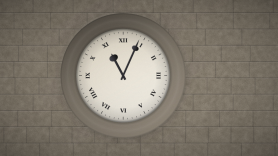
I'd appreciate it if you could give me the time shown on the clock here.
11:04
